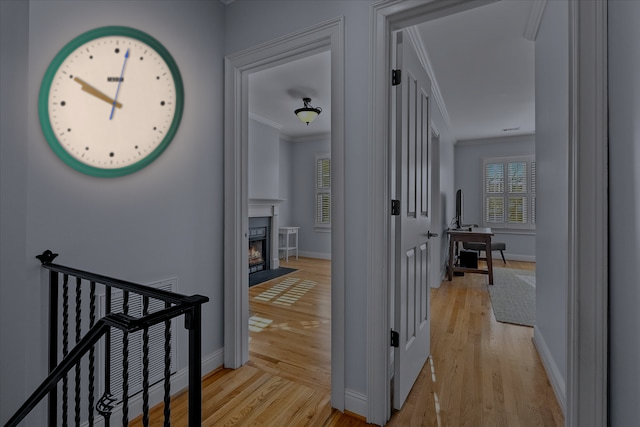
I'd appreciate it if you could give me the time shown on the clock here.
9:50:02
